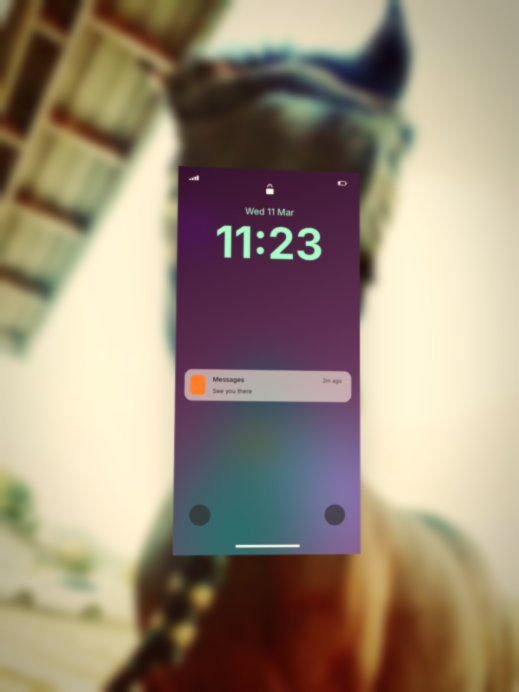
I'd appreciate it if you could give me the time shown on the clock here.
11:23
